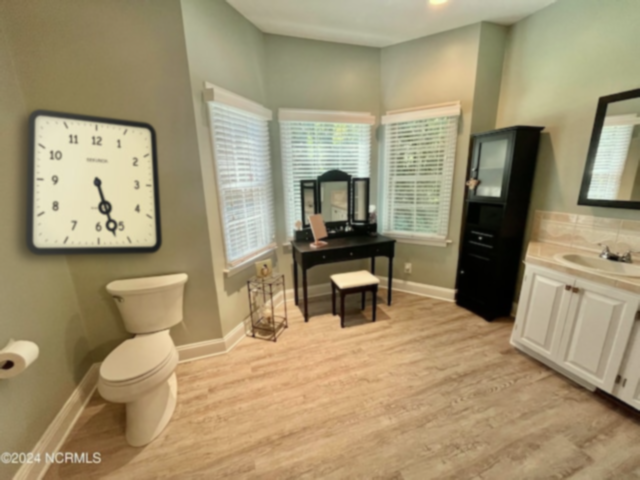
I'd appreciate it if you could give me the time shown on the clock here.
5:27
